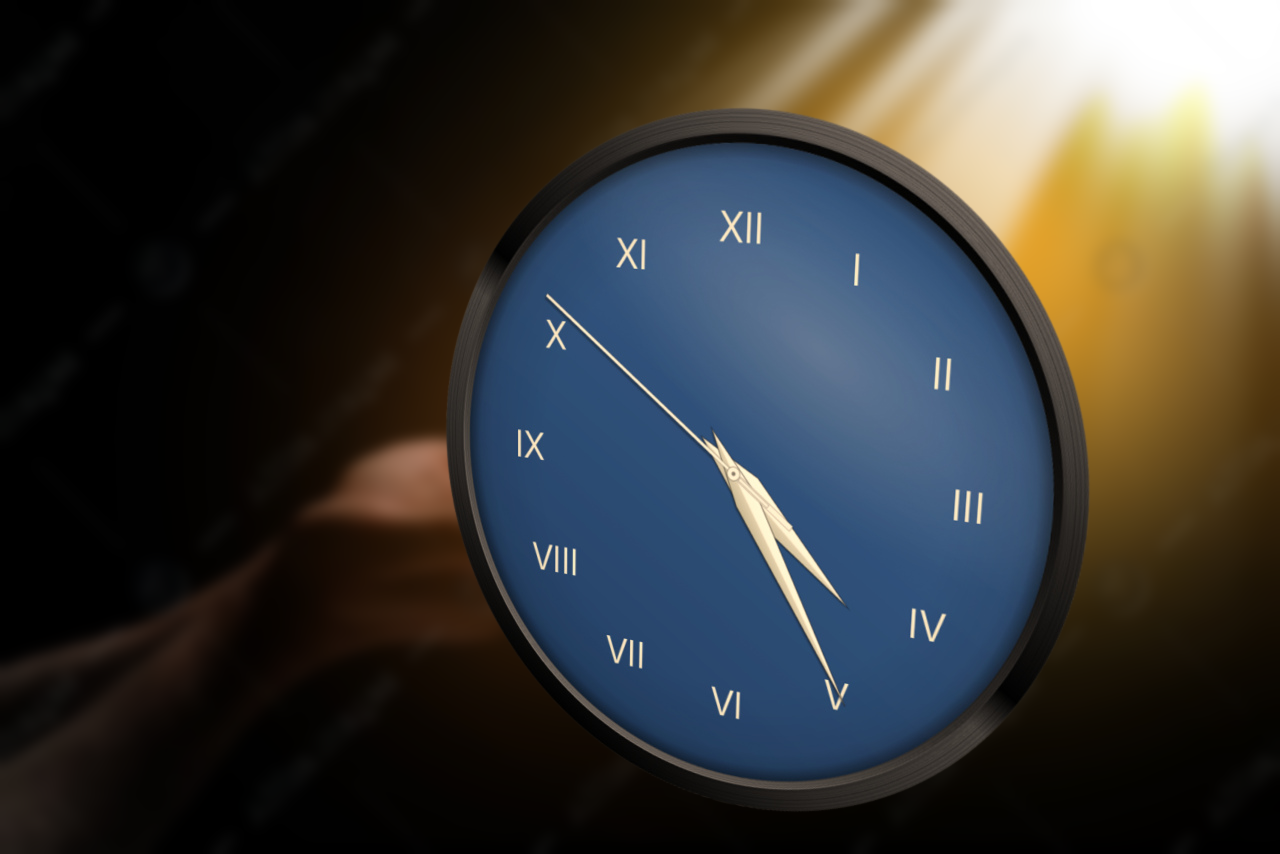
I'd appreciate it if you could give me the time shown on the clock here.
4:24:51
